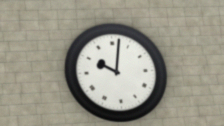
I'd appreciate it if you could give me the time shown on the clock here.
10:02
